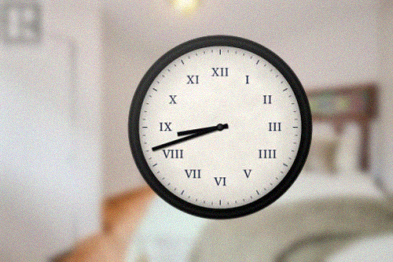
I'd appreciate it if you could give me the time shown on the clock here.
8:42
